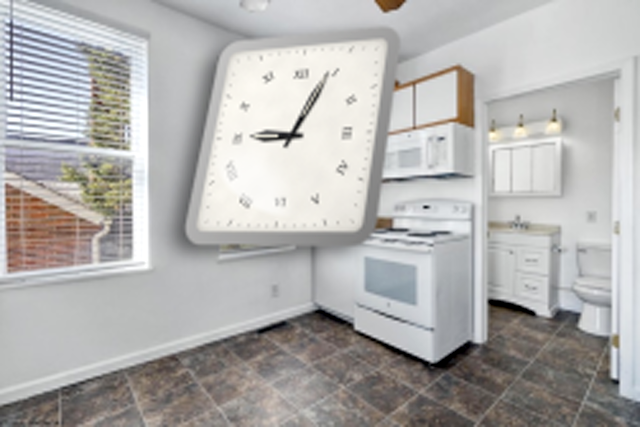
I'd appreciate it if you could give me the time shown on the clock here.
9:04
